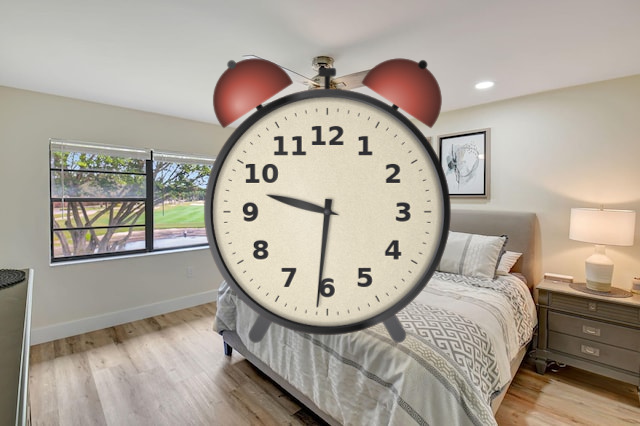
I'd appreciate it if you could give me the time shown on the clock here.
9:31
